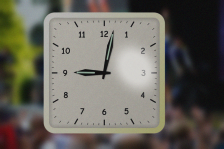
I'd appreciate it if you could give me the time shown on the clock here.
9:02
